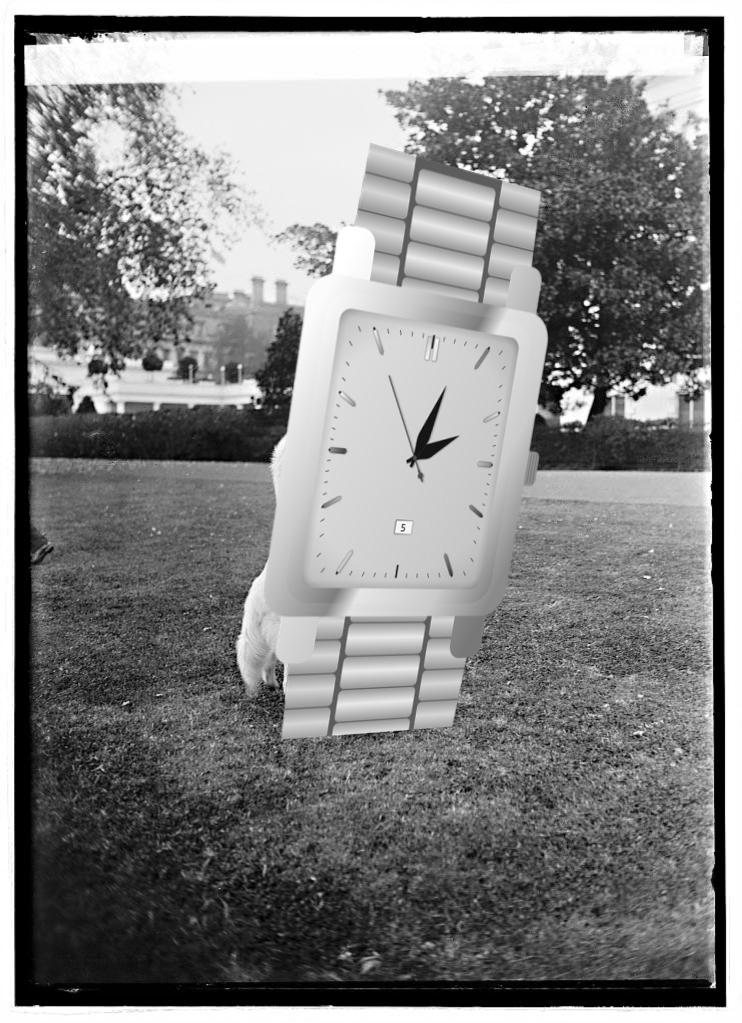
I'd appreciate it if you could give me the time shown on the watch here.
2:02:55
